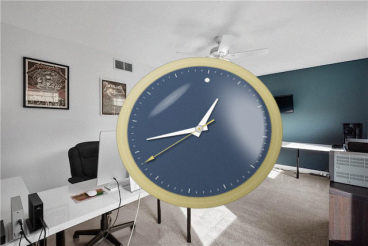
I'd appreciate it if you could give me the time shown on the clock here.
12:41:38
